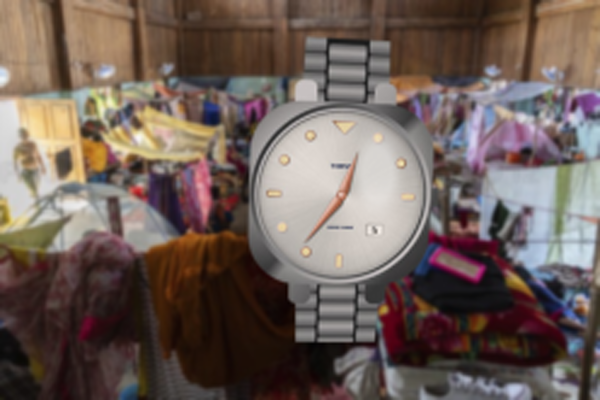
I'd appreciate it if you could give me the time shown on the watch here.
12:36
